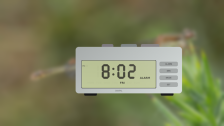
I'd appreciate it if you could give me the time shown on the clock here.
8:02
